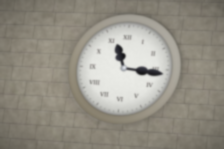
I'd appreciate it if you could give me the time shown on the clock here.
11:16
